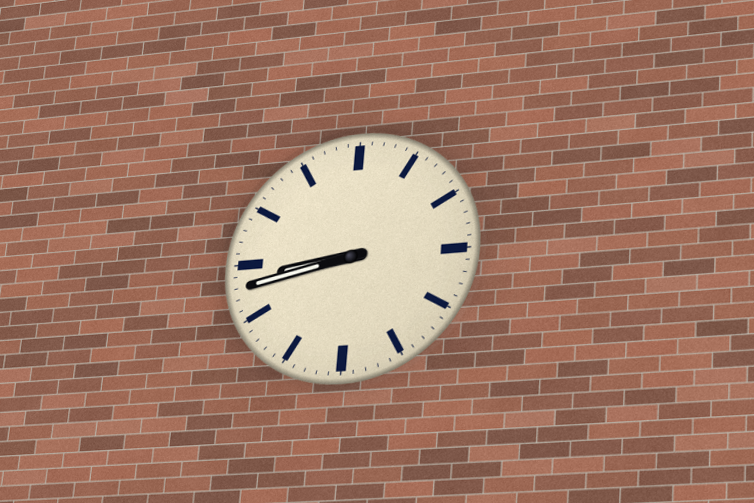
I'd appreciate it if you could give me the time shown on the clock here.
8:43
